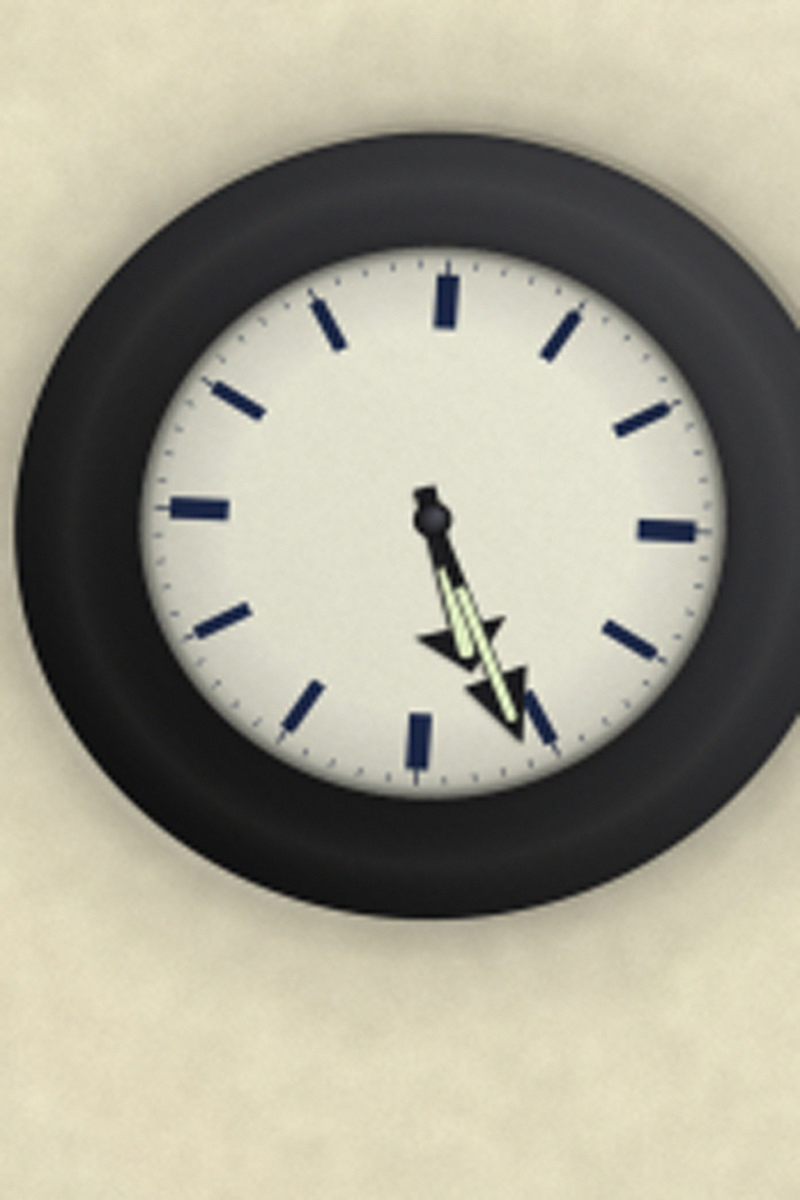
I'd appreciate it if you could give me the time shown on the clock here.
5:26
